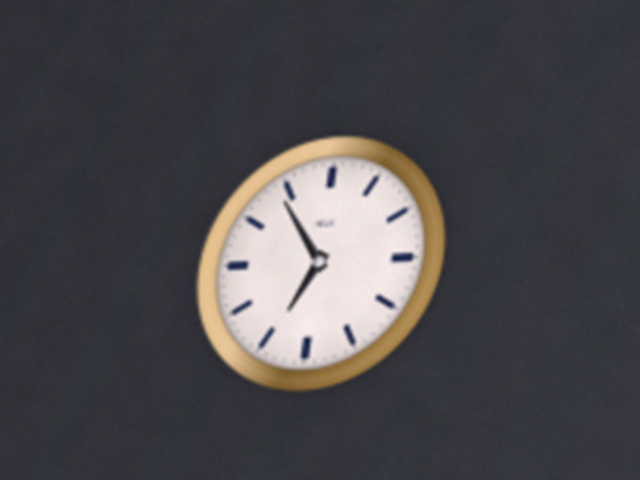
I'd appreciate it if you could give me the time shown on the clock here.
6:54
